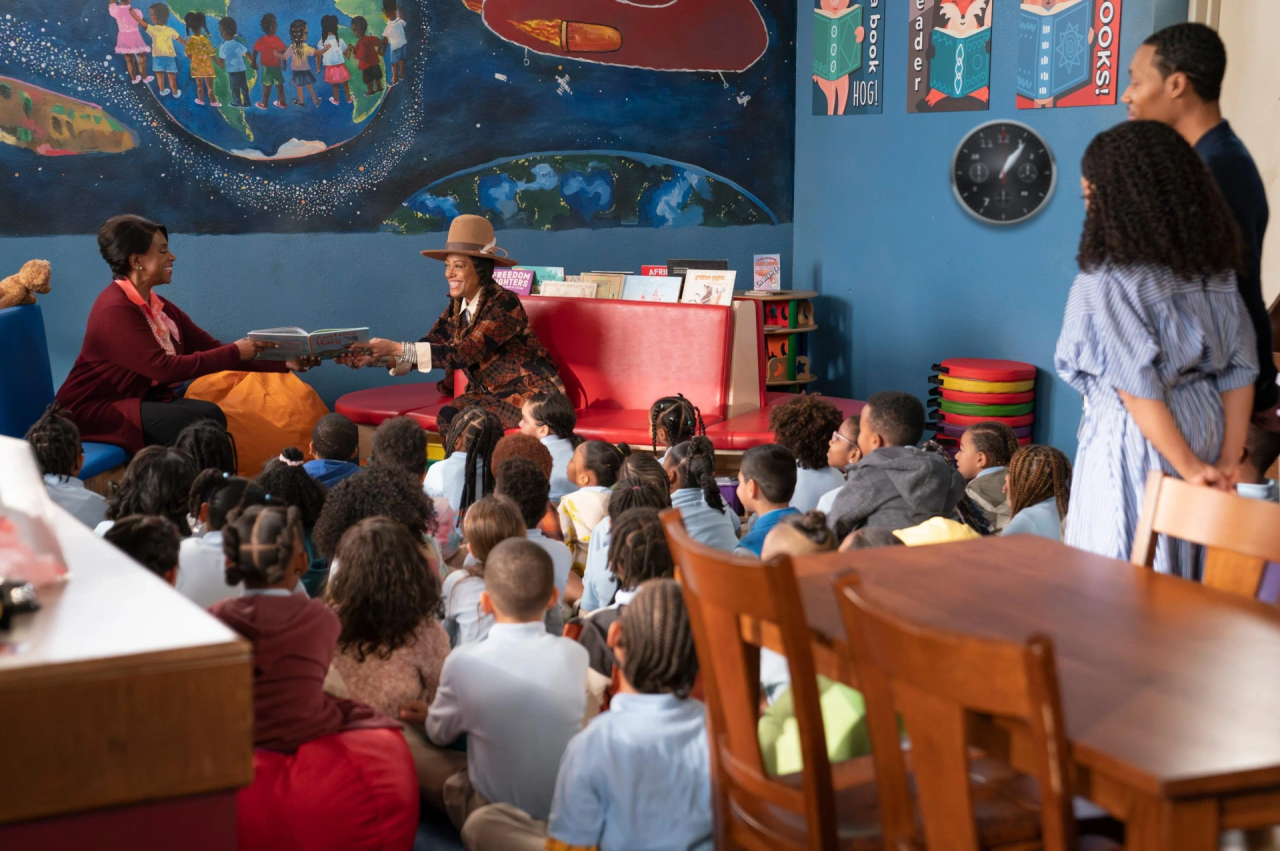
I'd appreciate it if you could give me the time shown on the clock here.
1:06
